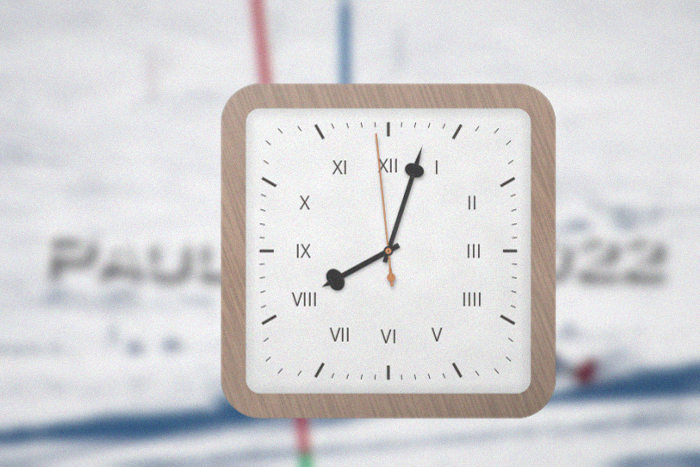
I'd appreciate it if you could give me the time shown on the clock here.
8:02:59
